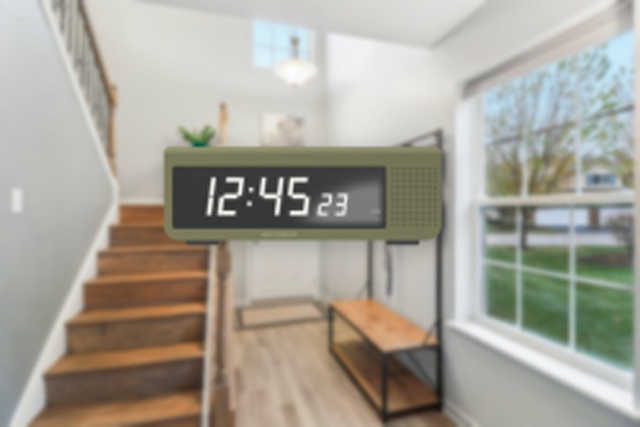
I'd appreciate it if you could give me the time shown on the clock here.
12:45:23
